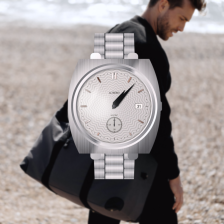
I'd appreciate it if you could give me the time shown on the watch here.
1:07
